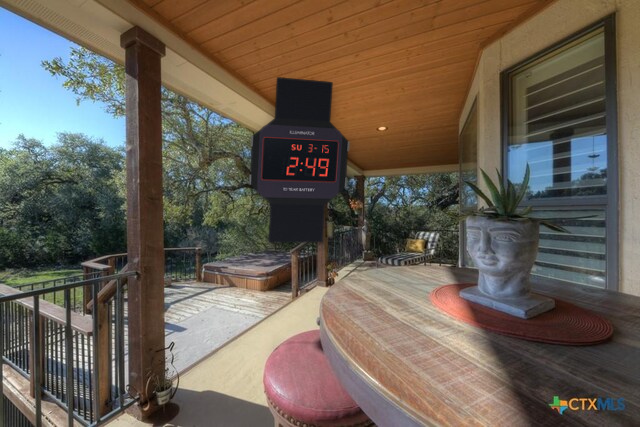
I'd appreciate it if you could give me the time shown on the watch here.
2:49
